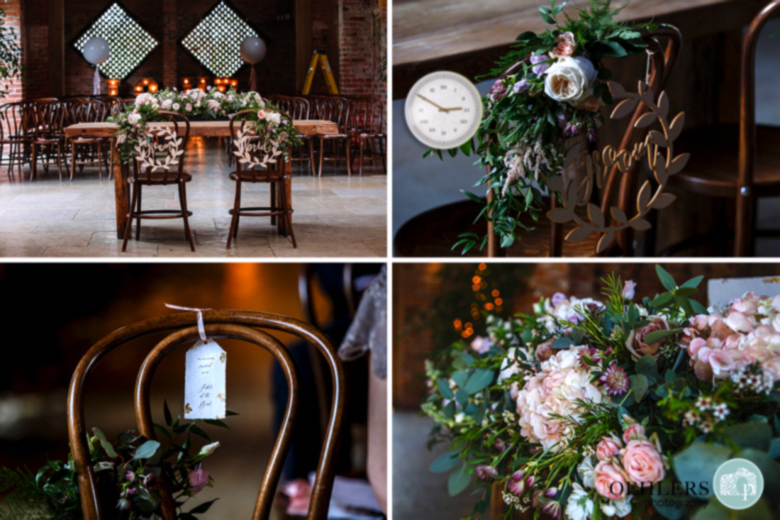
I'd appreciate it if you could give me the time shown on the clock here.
2:50
